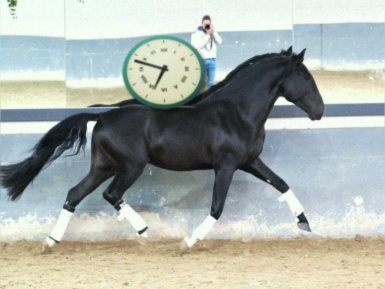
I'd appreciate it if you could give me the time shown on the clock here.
6:48
